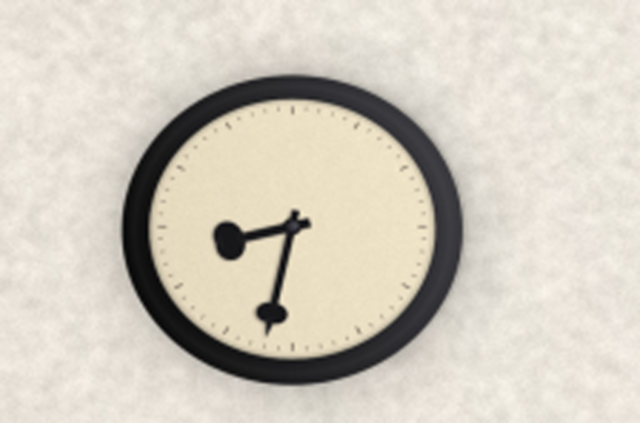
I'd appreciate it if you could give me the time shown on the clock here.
8:32
